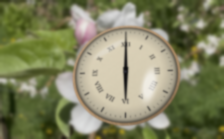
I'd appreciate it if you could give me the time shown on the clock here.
6:00
